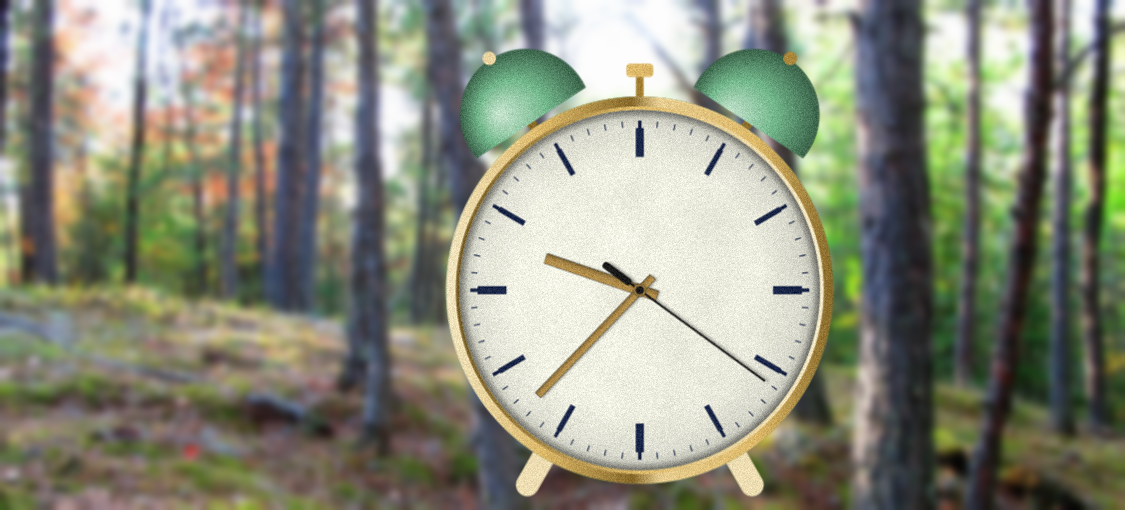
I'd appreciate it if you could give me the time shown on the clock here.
9:37:21
